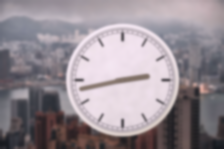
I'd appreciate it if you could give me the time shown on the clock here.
2:43
